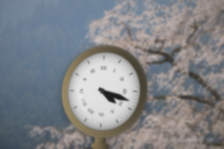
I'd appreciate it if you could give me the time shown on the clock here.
4:18
